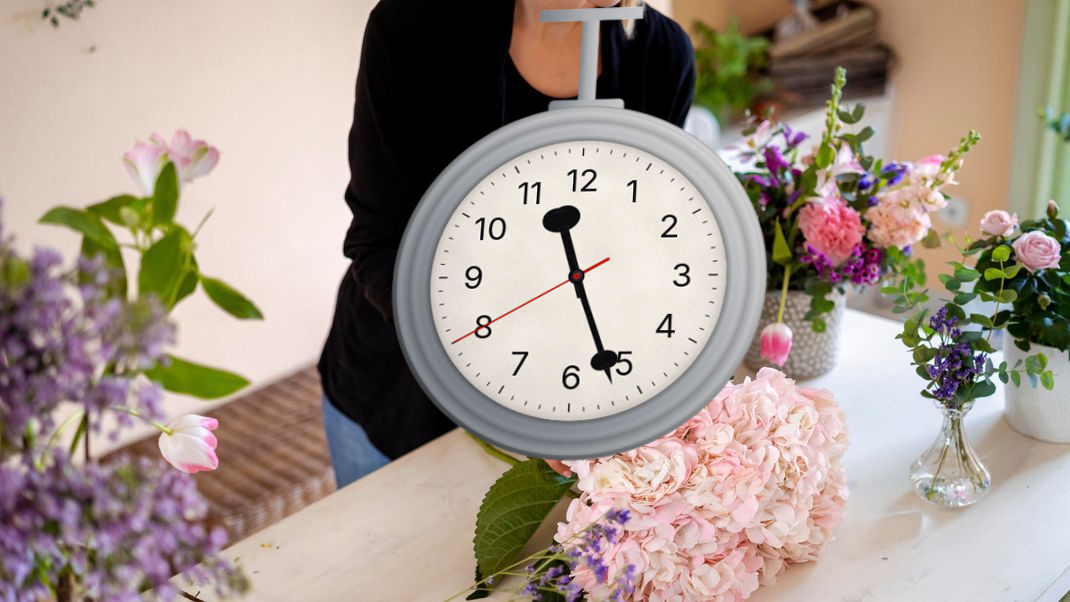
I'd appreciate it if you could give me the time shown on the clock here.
11:26:40
